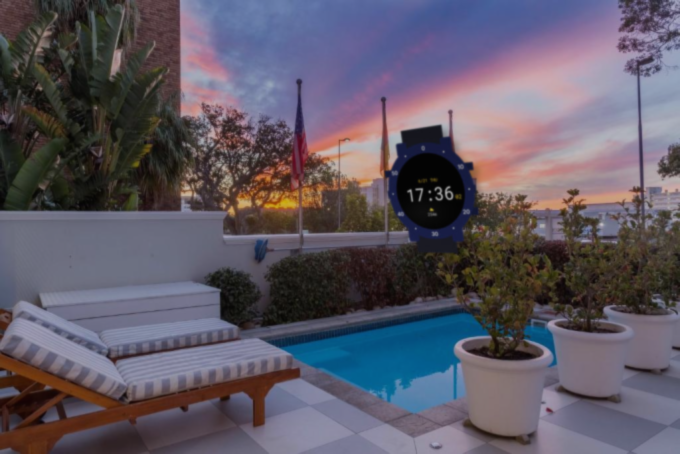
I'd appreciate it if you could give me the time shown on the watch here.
17:36
